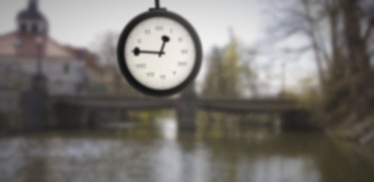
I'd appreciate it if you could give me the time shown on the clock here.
12:46
